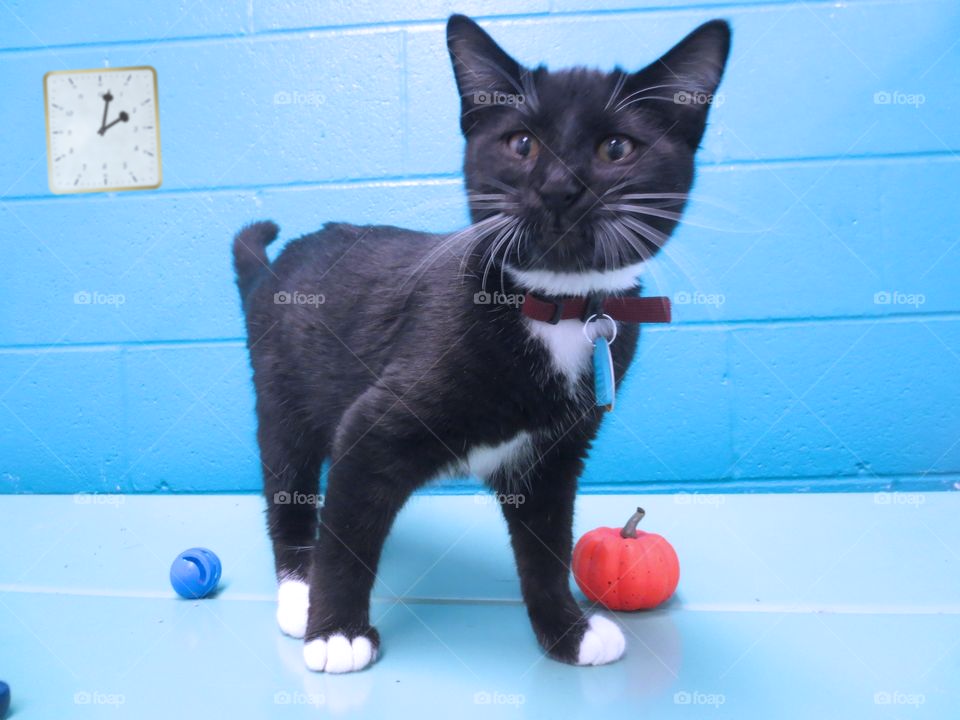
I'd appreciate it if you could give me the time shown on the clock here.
2:02
